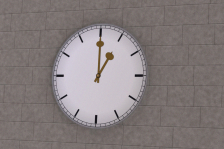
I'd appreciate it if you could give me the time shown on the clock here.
1:00
